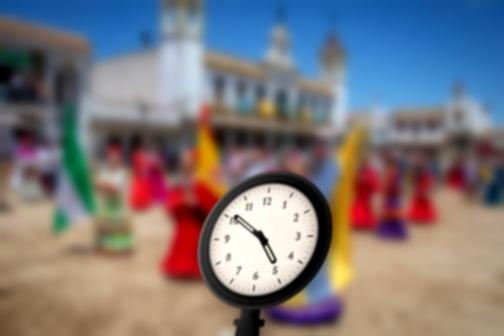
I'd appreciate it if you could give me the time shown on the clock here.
4:51
